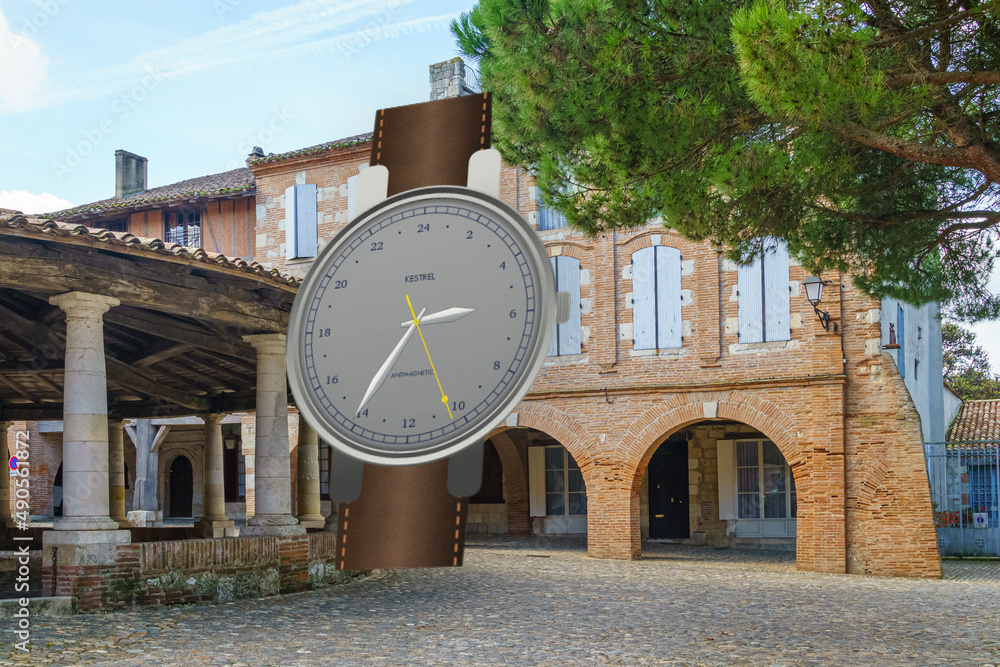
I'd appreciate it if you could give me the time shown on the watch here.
5:35:26
